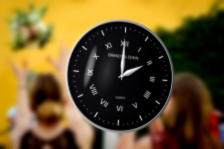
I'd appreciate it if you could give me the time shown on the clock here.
2:00
